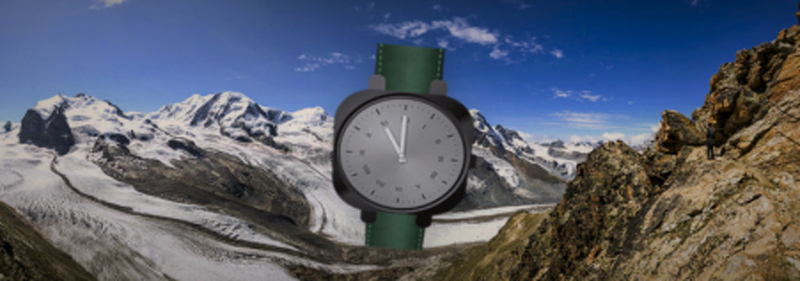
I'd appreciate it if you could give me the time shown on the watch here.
11:00
